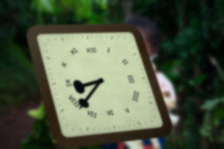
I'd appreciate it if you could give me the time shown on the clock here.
8:38
